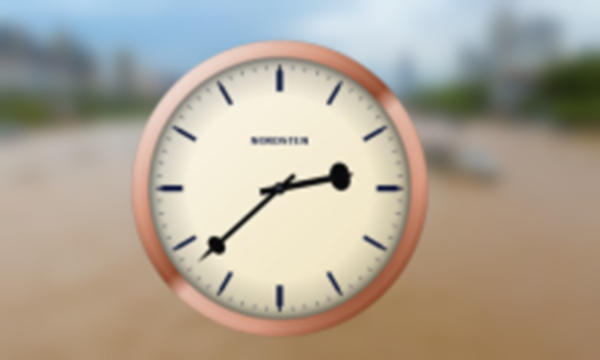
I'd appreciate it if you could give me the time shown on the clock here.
2:38
